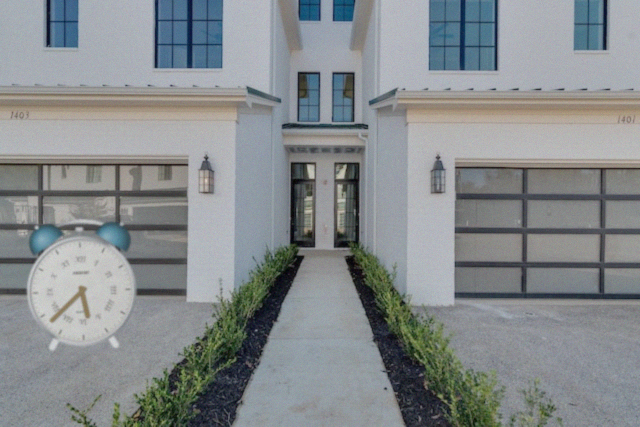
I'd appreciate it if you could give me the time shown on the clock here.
5:38
